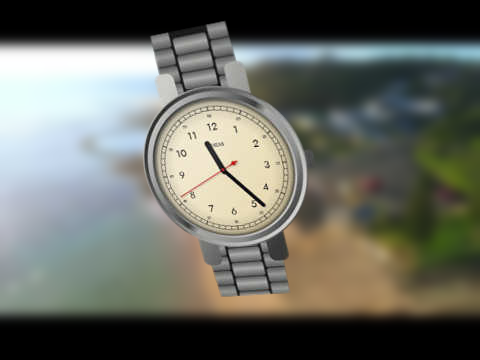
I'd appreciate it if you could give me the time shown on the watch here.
11:23:41
